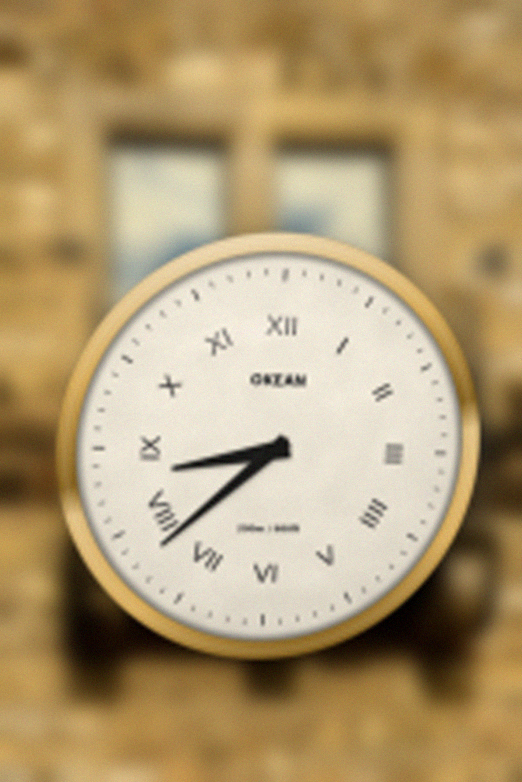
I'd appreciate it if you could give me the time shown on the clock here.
8:38
